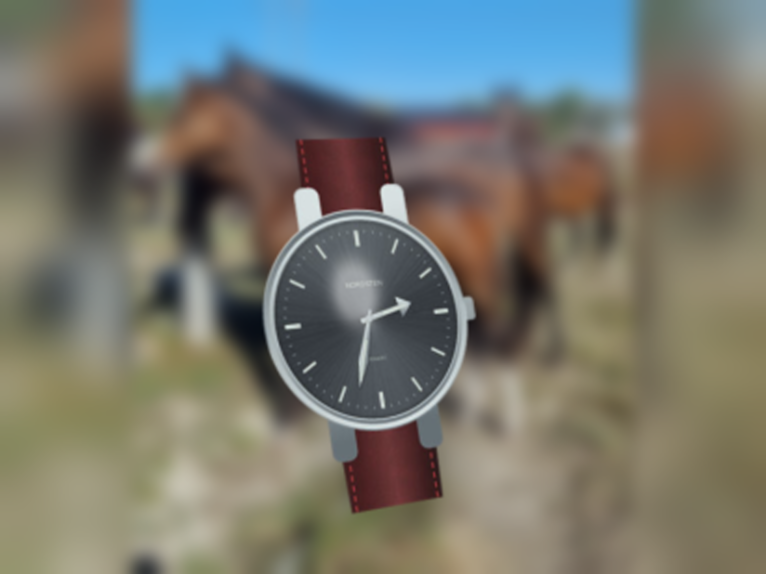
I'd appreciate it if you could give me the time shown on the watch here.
2:33
